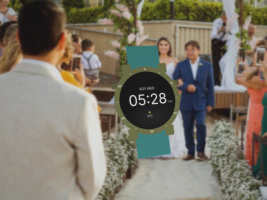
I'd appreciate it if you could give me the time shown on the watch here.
5:28
